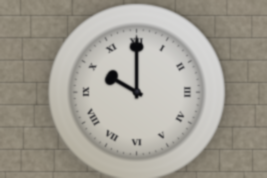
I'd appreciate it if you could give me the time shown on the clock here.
10:00
